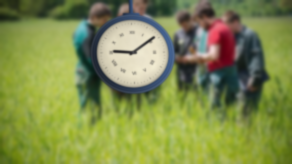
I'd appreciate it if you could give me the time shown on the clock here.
9:09
